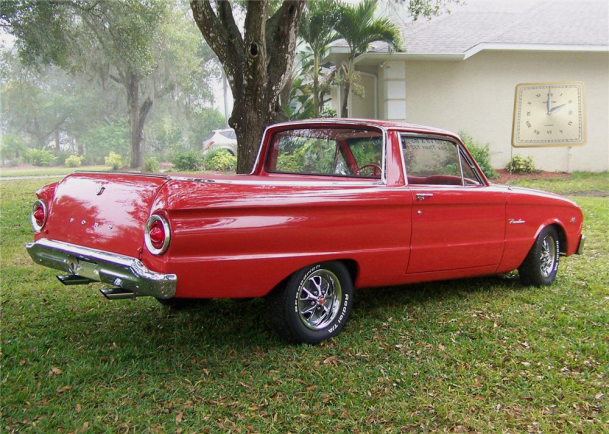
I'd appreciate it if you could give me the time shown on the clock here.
2:00
